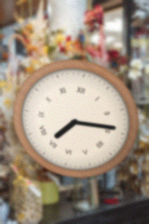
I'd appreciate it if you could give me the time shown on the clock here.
7:14
